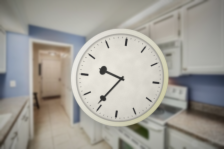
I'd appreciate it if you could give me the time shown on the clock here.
9:36
